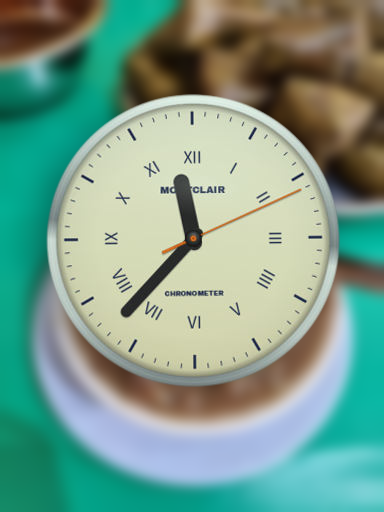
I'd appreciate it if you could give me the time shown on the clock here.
11:37:11
